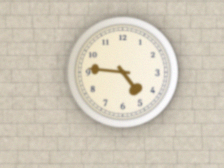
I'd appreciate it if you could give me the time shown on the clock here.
4:46
